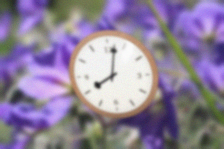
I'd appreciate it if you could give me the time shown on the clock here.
8:02
